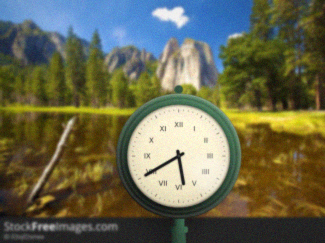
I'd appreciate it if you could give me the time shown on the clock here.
5:40
